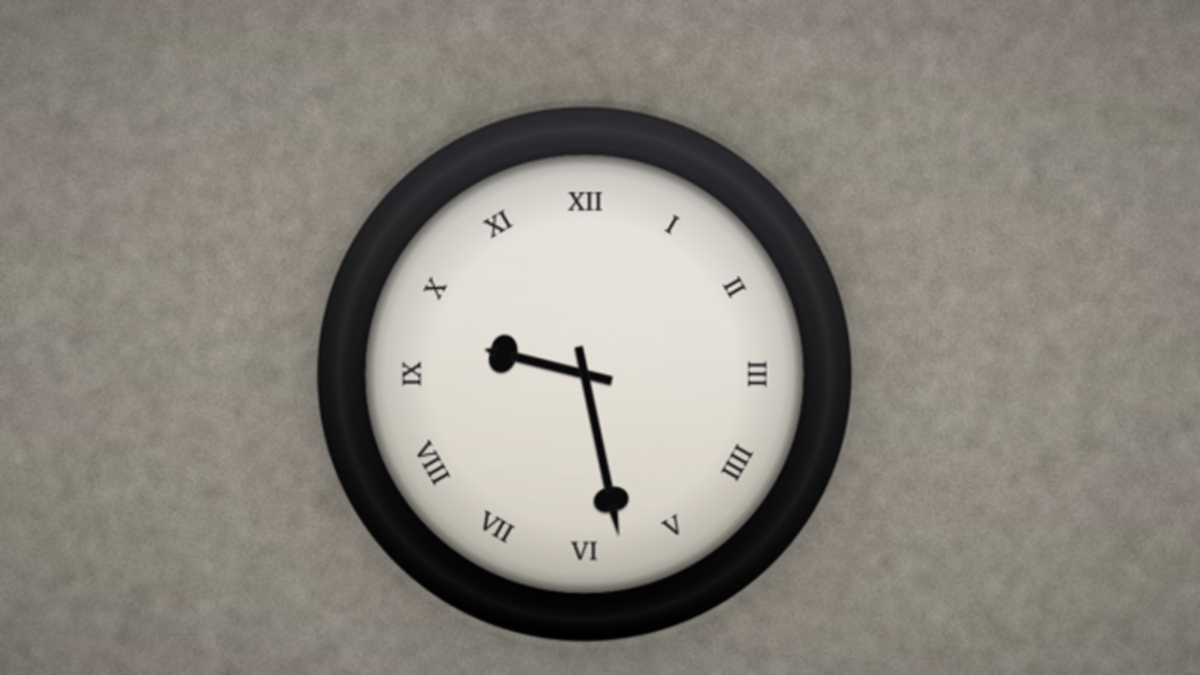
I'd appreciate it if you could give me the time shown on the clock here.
9:28
